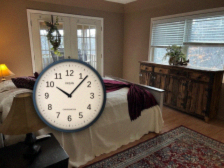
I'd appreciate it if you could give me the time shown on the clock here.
10:07
